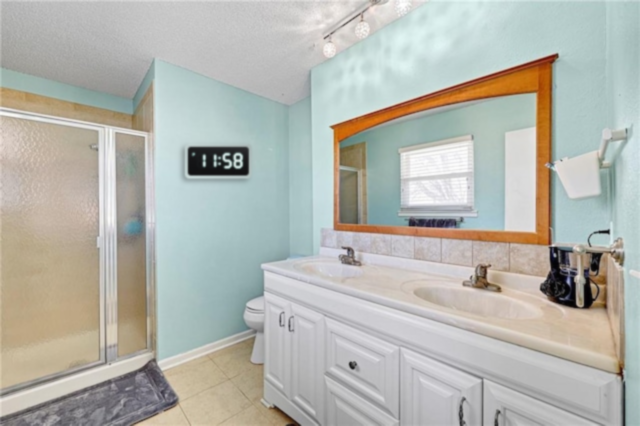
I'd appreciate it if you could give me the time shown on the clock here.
11:58
